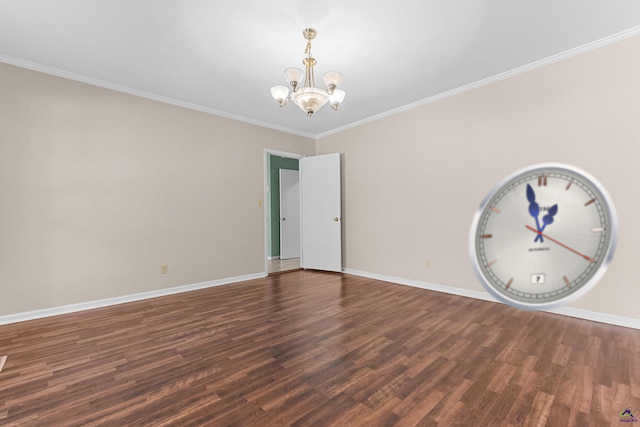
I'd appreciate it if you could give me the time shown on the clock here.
12:57:20
